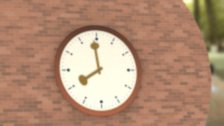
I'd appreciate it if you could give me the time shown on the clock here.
7:59
